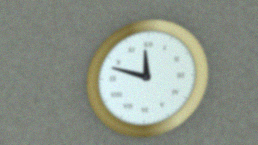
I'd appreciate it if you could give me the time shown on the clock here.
11:48
